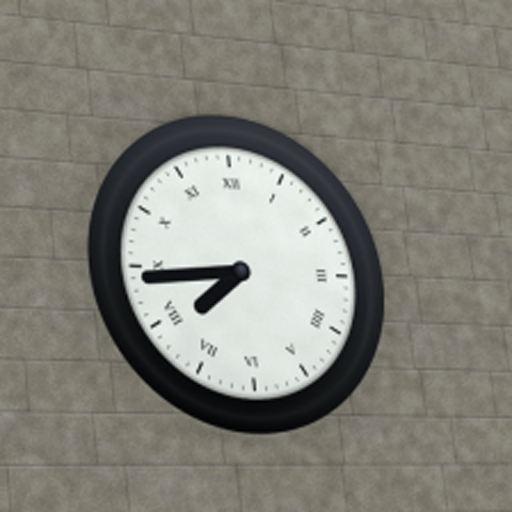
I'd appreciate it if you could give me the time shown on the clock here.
7:44
